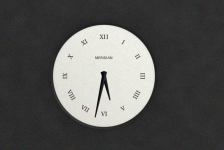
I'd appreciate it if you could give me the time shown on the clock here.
5:32
